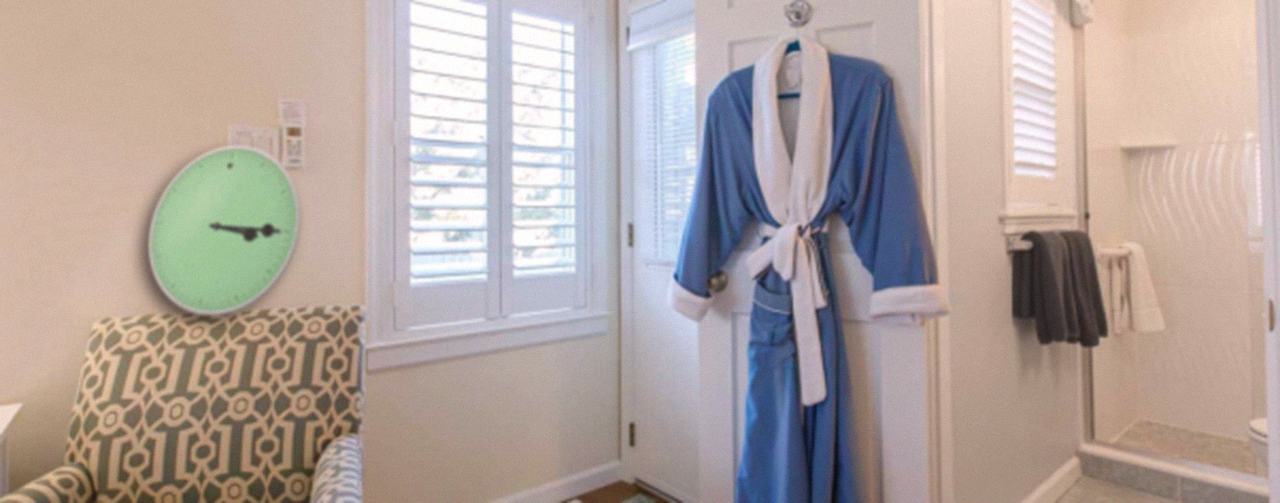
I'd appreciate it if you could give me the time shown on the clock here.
3:15
